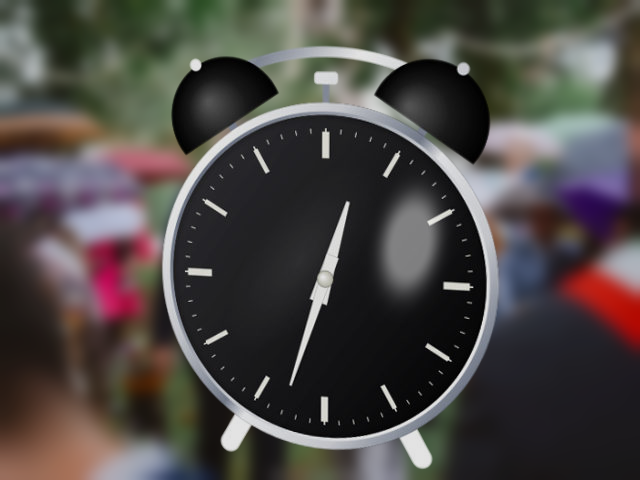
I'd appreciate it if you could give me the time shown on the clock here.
12:33
